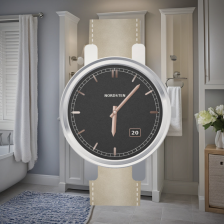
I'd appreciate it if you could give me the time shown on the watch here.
6:07
